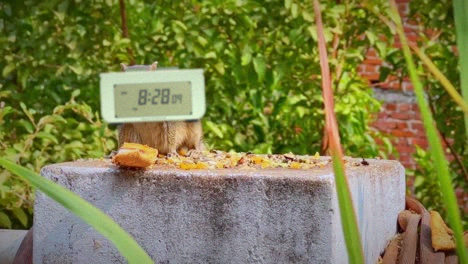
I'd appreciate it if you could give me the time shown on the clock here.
8:28
